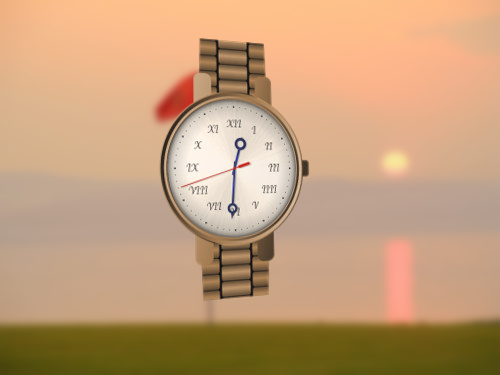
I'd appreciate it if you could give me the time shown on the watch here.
12:30:42
